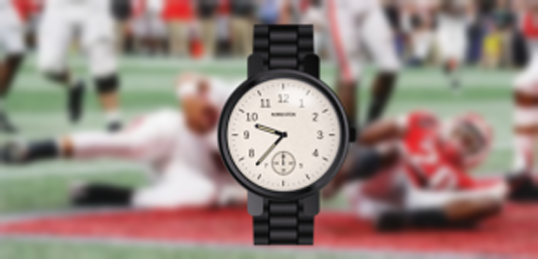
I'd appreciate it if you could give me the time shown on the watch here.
9:37
